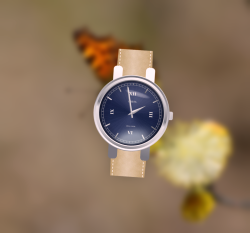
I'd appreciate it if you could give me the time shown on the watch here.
1:58
